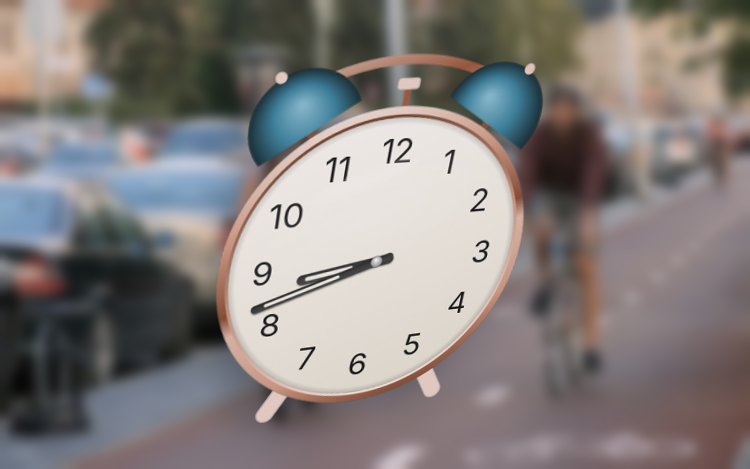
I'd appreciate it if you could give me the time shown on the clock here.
8:42
